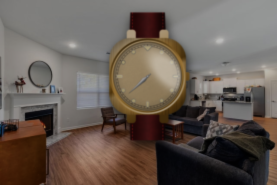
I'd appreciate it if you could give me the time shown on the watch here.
7:38
